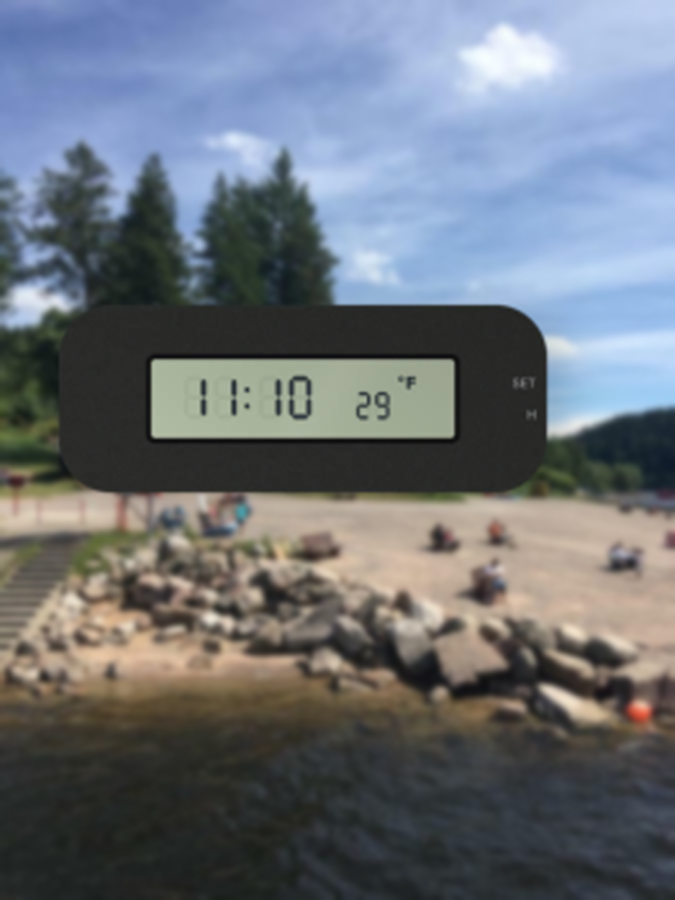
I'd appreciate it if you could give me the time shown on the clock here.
11:10
